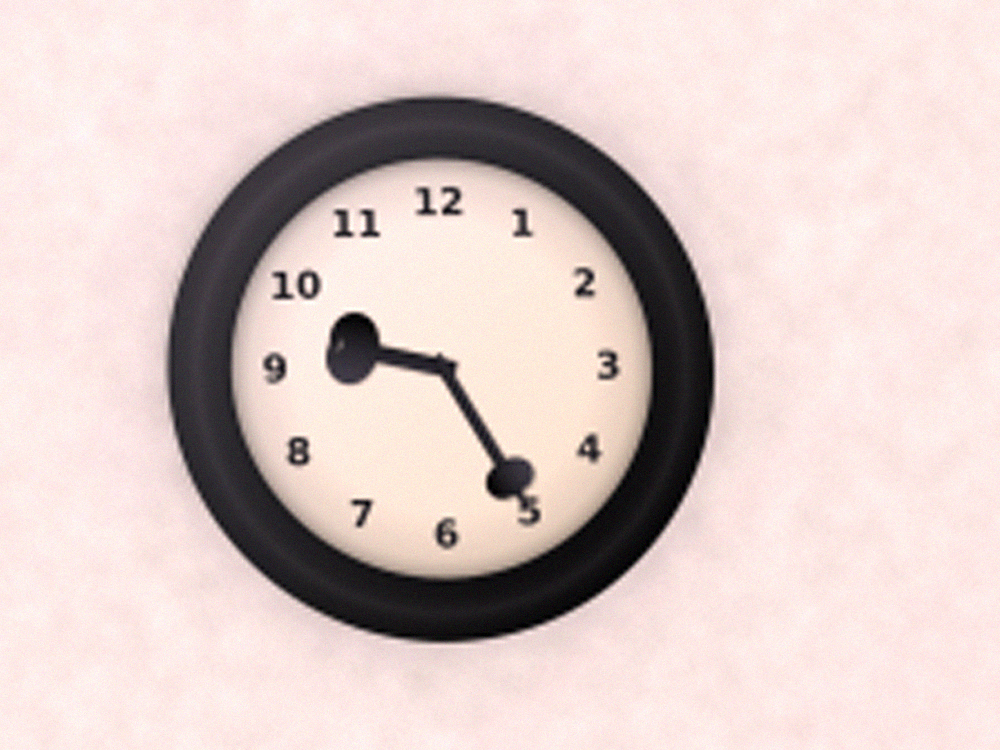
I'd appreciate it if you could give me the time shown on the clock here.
9:25
